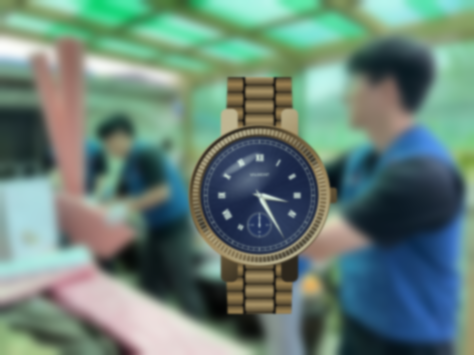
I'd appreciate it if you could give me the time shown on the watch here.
3:25
